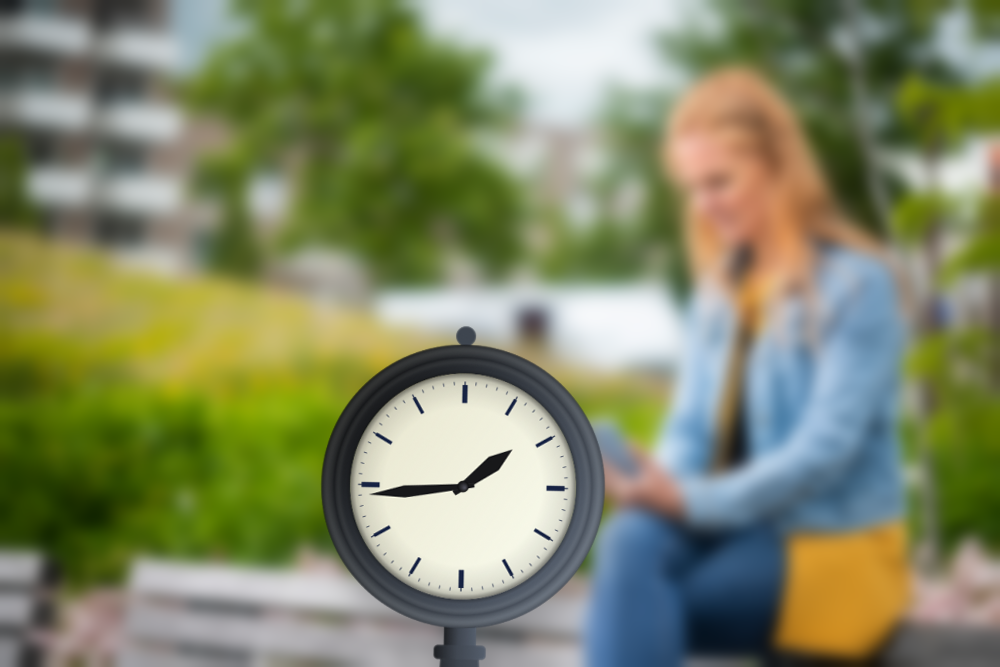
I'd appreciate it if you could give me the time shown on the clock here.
1:44
